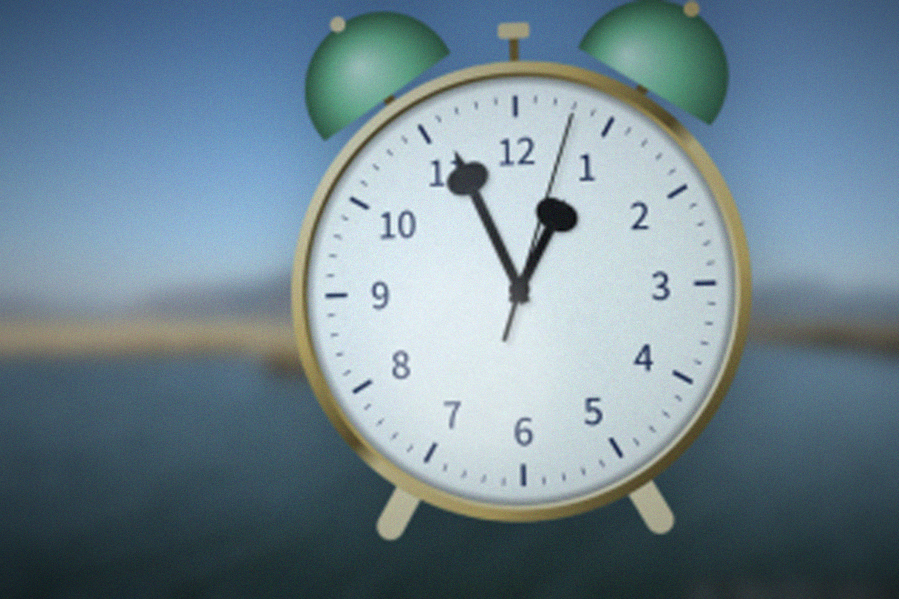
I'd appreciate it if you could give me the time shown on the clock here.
12:56:03
